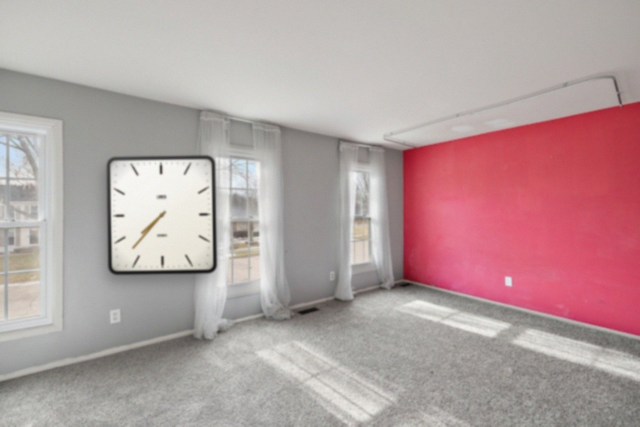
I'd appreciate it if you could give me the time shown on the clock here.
7:37
